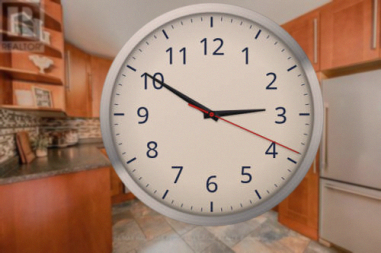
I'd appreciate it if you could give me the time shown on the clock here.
2:50:19
